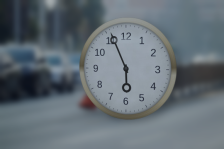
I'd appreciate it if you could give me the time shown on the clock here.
5:56
